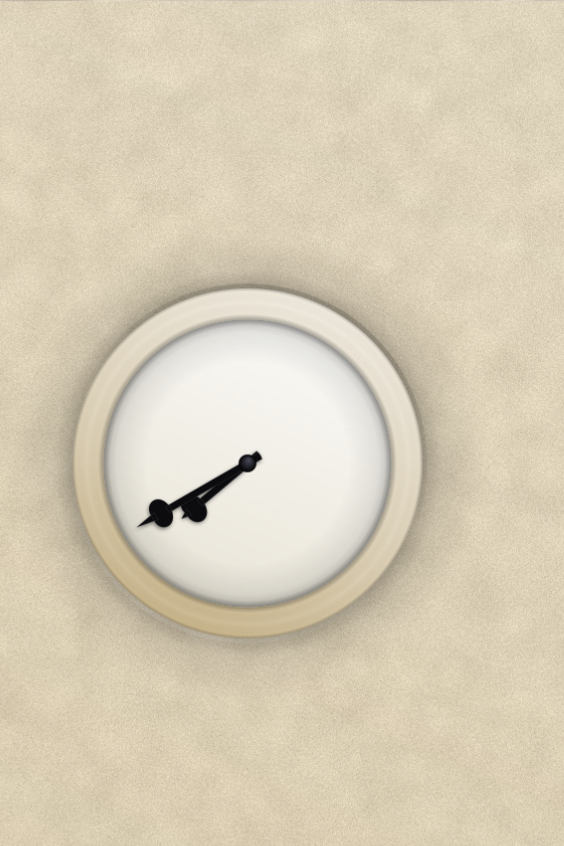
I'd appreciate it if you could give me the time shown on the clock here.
7:40
